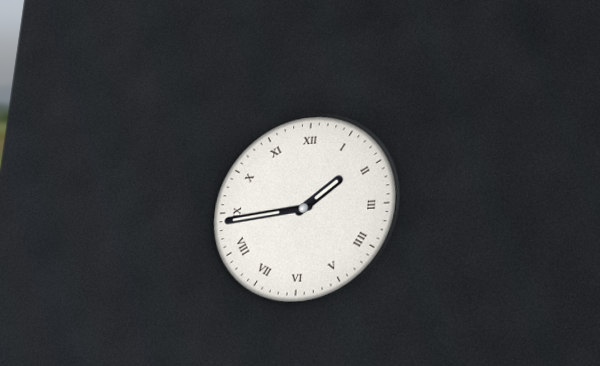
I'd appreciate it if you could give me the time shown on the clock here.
1:44
